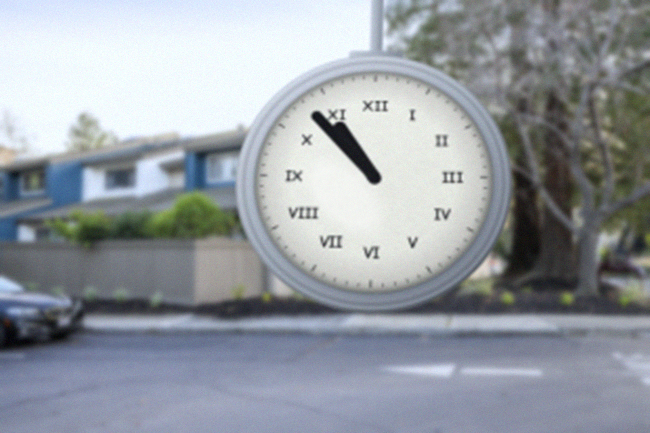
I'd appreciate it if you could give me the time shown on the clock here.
10:53
